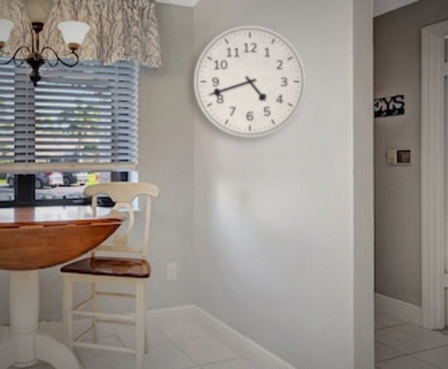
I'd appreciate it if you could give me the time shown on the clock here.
4:42
